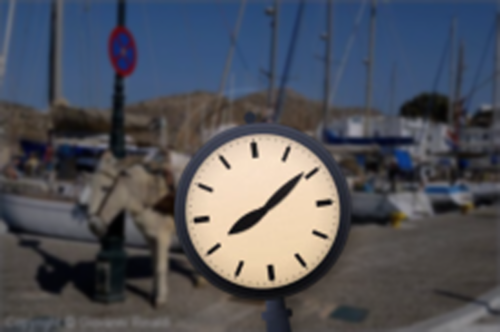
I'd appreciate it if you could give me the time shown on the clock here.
8:09
